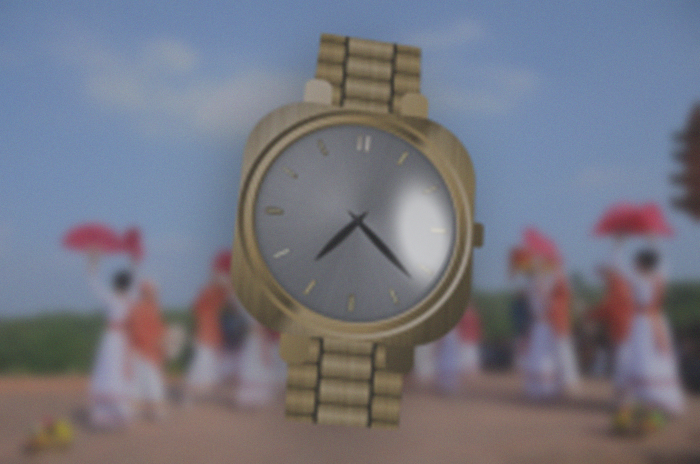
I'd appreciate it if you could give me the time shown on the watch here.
7:22
